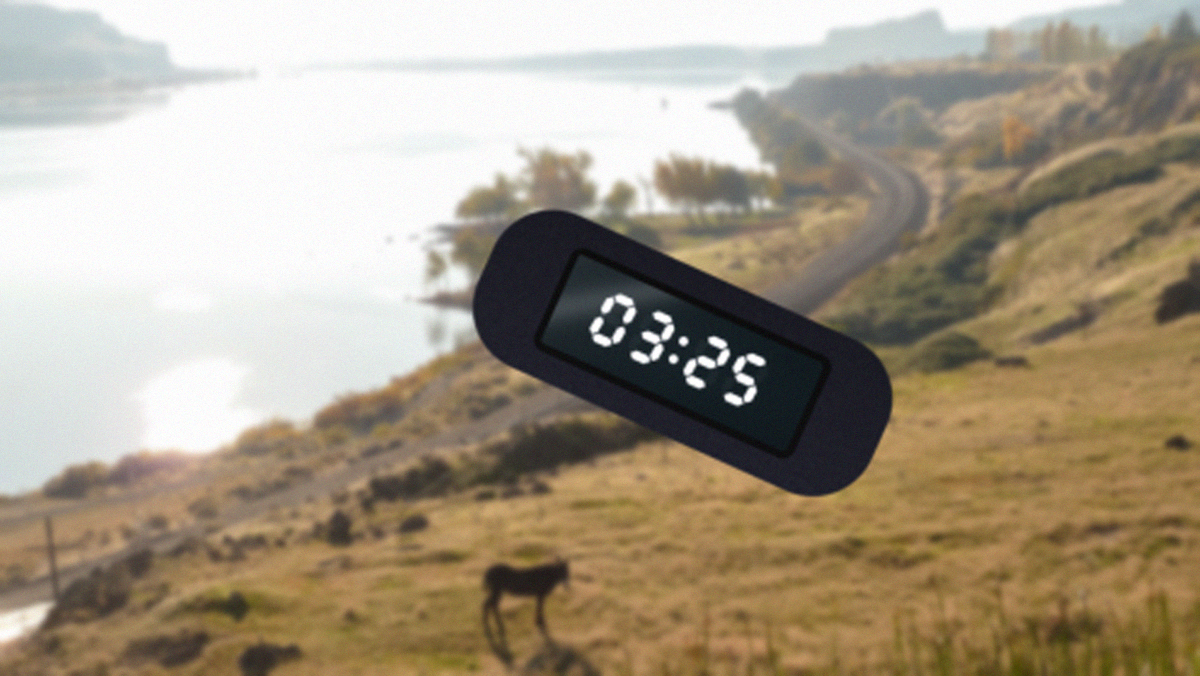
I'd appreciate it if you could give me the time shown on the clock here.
3:25
